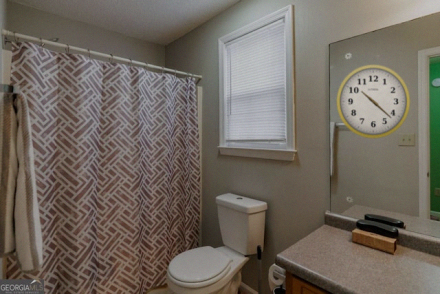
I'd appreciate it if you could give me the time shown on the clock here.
10:22
